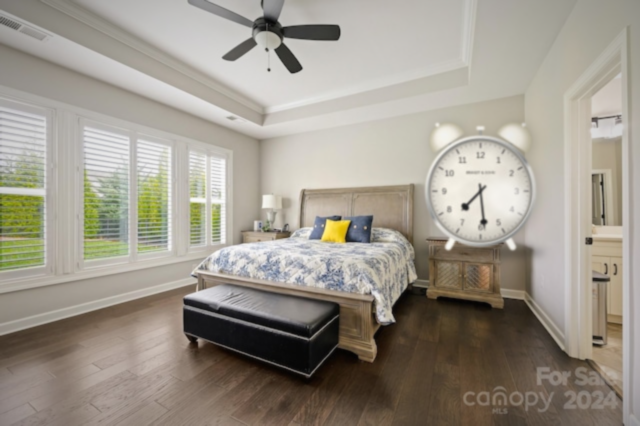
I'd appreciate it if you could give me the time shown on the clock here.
7:29
